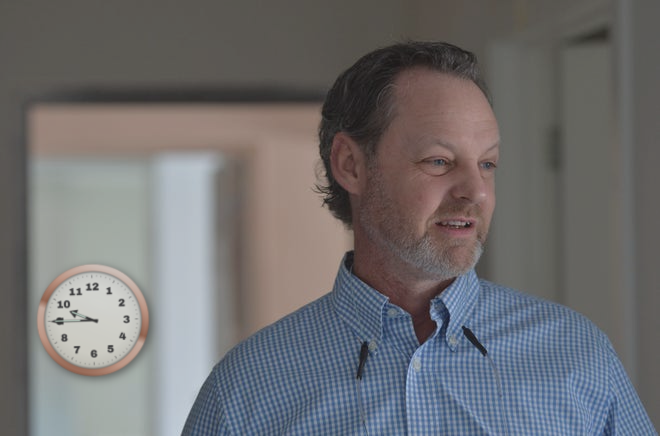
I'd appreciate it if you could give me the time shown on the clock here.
9:45
